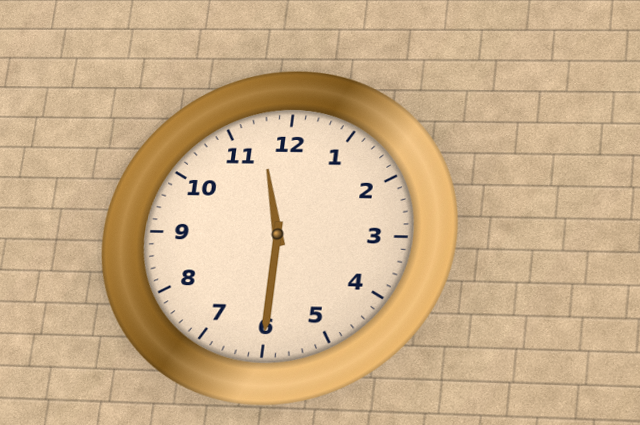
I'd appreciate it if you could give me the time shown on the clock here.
11:30
